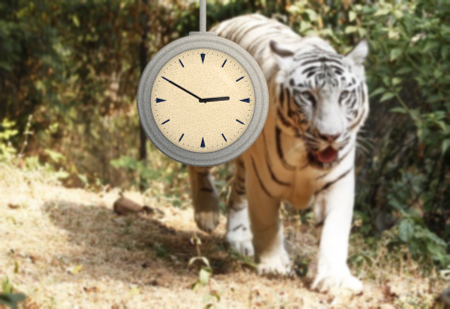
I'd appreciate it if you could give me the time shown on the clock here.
2:50
